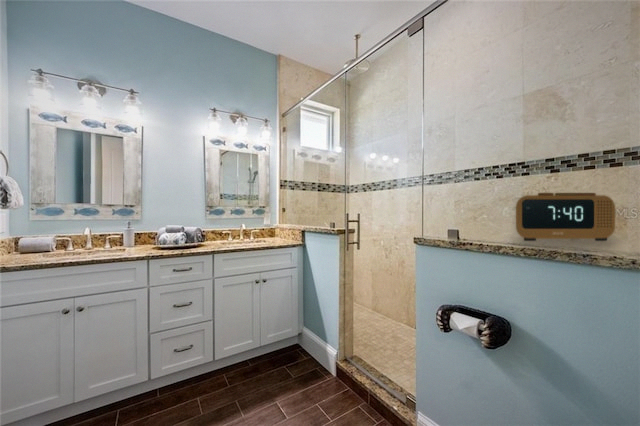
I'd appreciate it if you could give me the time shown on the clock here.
7:40
